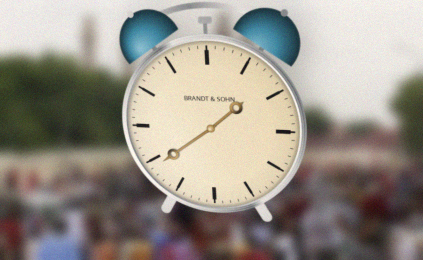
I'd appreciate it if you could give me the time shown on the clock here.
1:39
